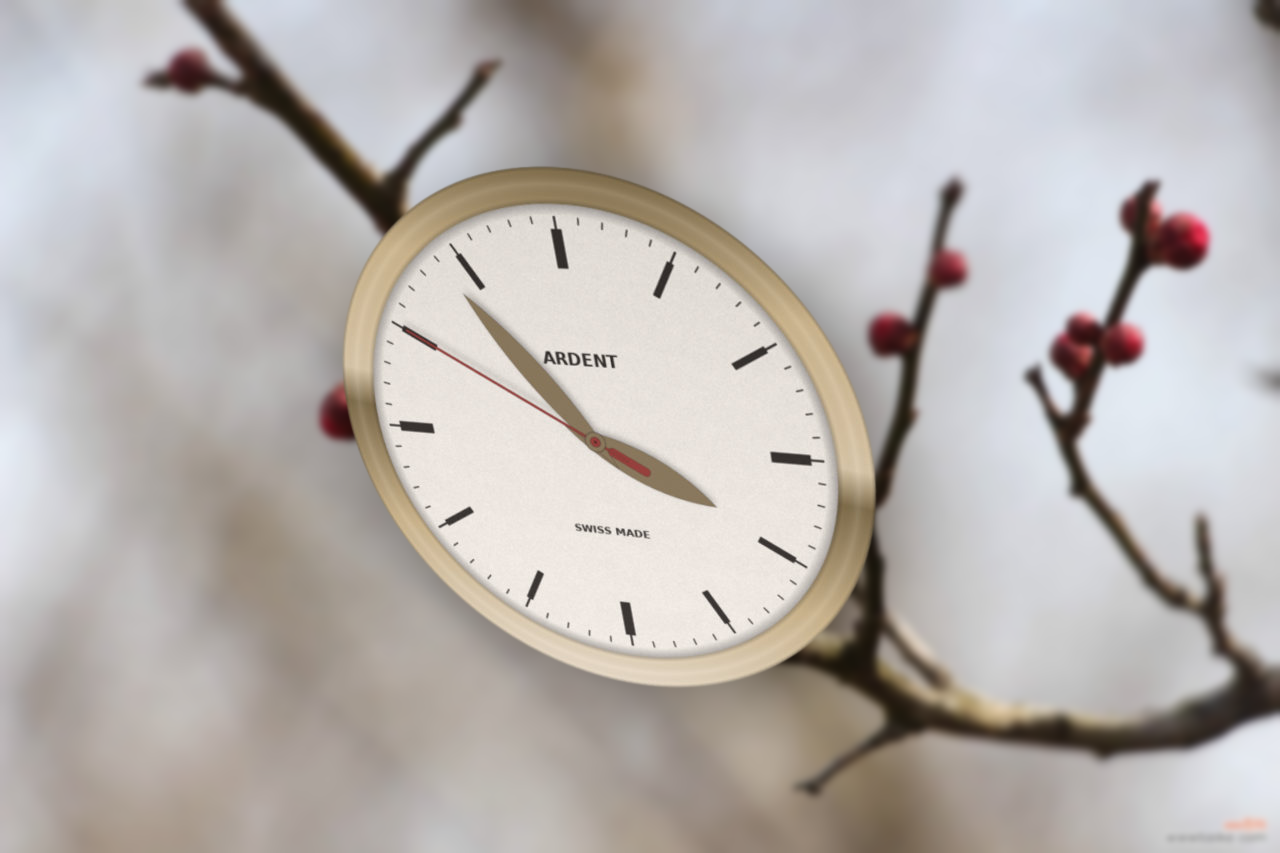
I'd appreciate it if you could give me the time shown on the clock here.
3:53:50
